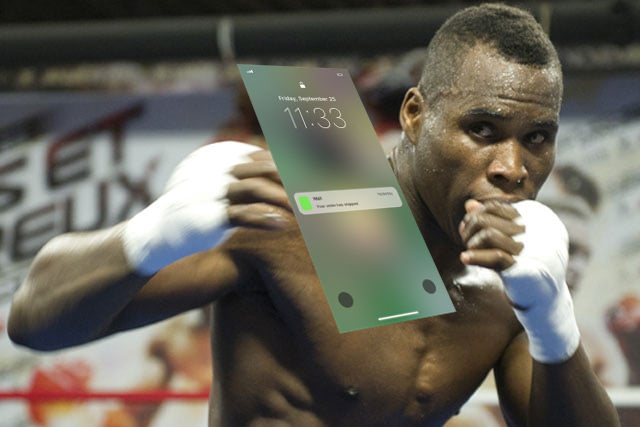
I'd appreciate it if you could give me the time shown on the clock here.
11:33
